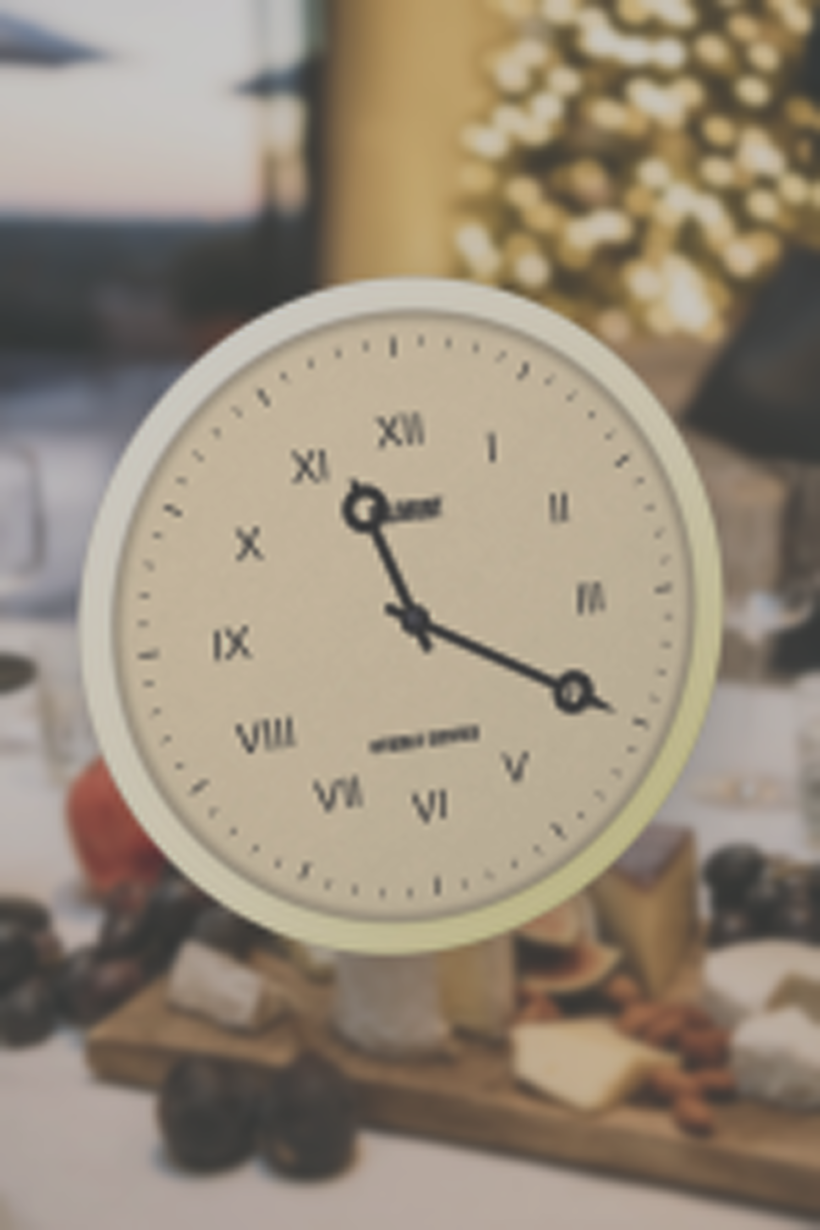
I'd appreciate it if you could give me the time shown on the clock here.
11:20
